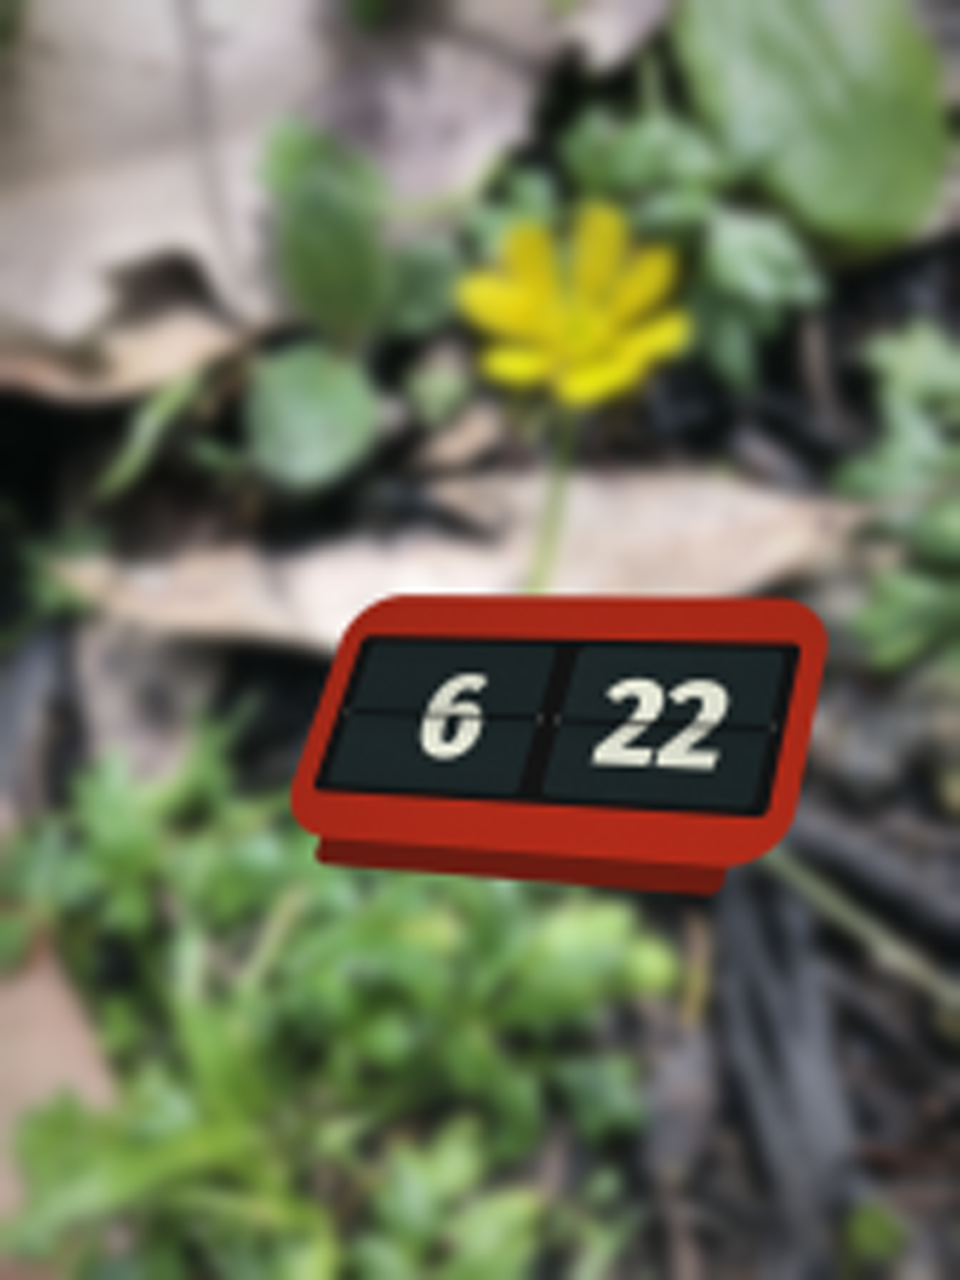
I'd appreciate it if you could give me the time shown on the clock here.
6:22
